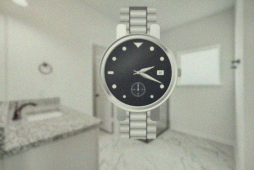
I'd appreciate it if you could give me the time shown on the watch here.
2:19
